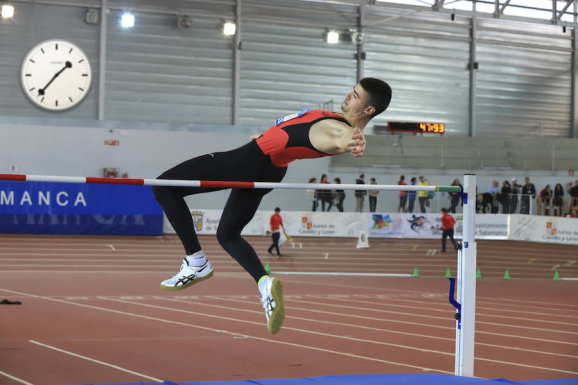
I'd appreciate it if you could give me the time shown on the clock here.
1:37
